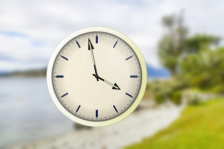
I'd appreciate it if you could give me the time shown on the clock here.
3:58
